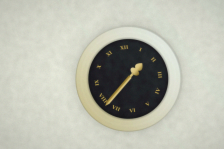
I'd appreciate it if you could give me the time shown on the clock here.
1:38
